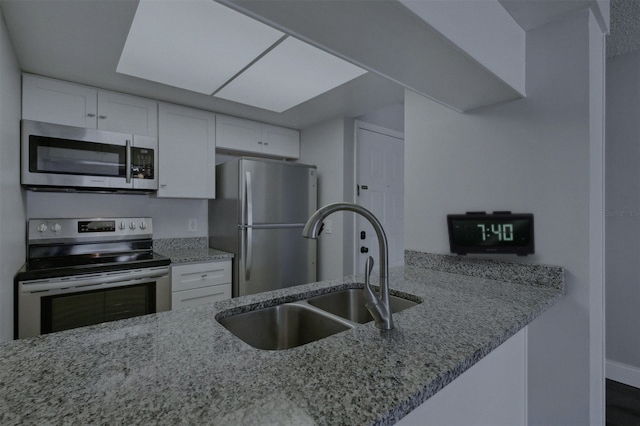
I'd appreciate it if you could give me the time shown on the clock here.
7:40
